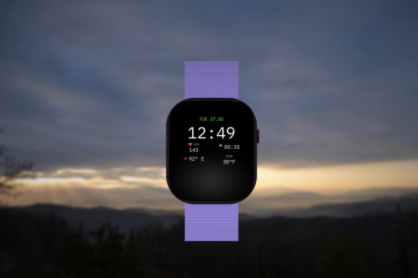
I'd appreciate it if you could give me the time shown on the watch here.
12:49
